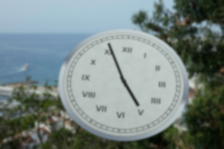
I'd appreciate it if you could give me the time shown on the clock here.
4:56
